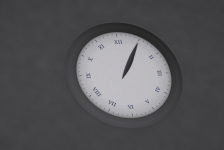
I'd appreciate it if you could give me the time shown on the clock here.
1:05
